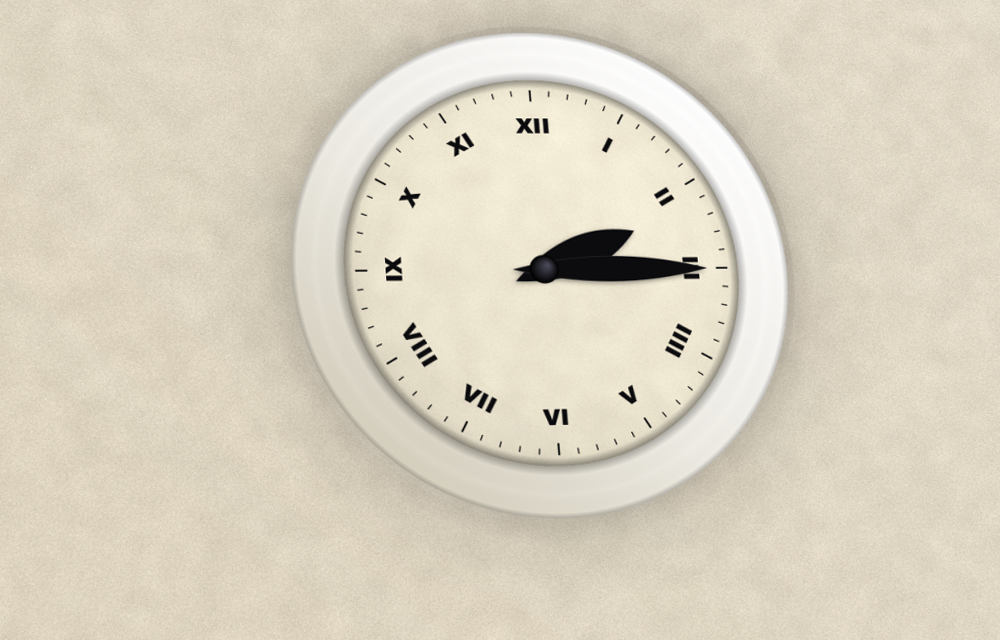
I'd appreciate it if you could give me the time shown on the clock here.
2:15
